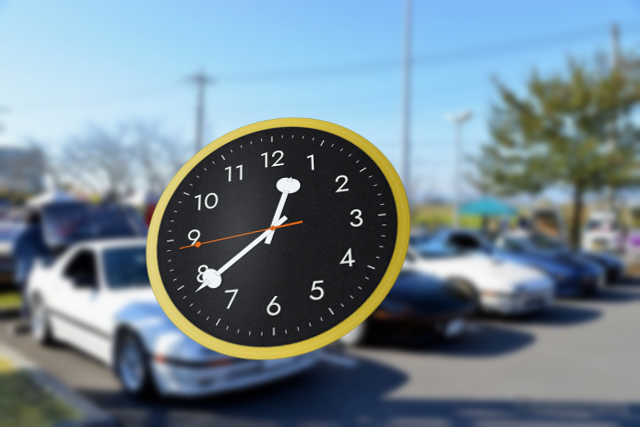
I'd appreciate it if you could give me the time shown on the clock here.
12:38:44
